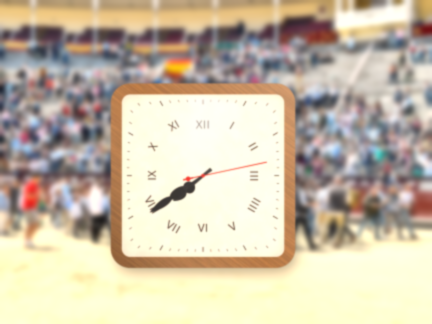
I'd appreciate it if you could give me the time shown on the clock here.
7:39:13
